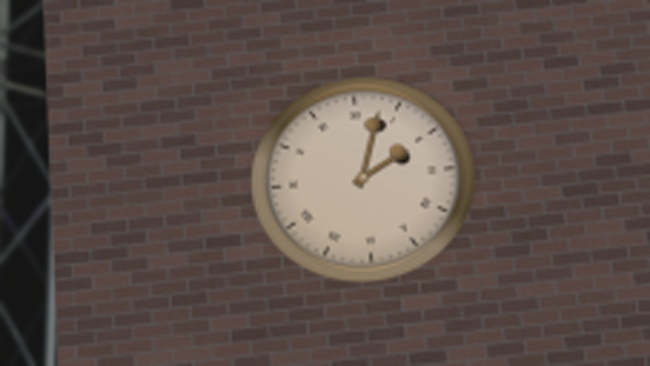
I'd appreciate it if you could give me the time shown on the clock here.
2:03
